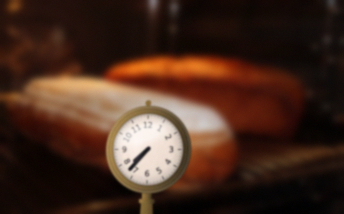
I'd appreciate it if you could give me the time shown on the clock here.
7:37
